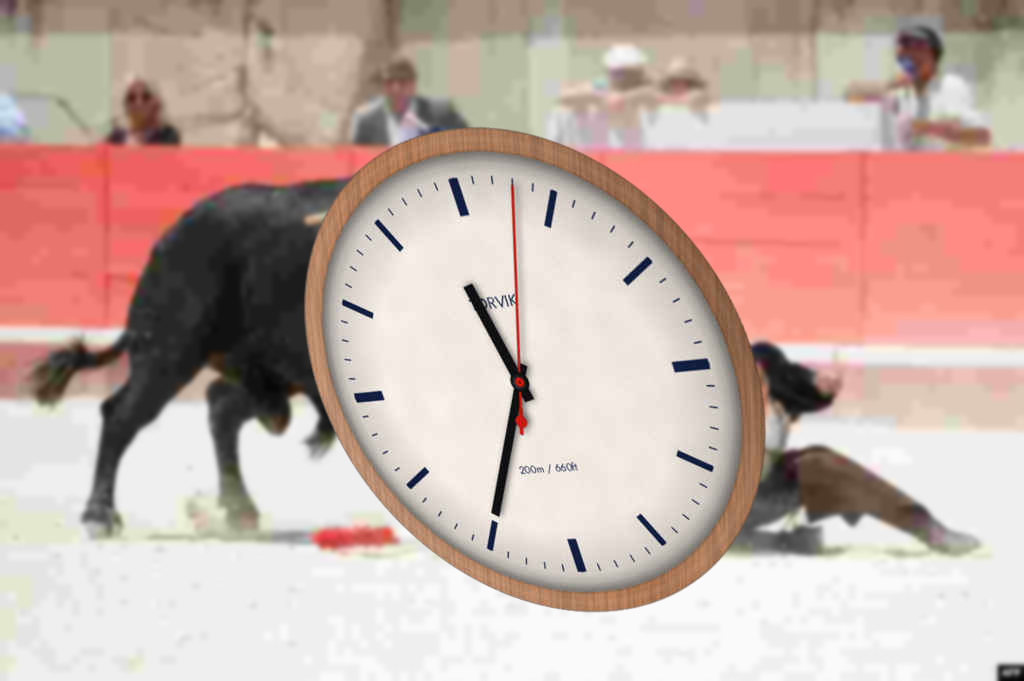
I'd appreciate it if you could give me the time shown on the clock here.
11:35:03
